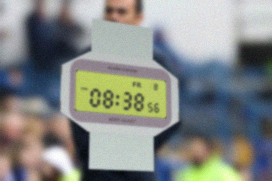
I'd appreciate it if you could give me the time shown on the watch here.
8:38
